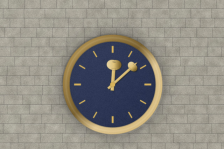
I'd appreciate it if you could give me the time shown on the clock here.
12:08
